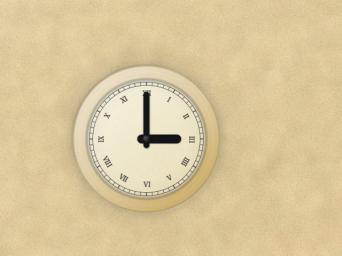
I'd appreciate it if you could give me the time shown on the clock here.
3:00
